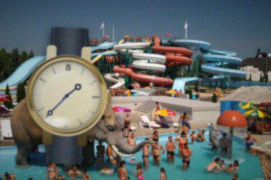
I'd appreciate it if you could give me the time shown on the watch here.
1:37
